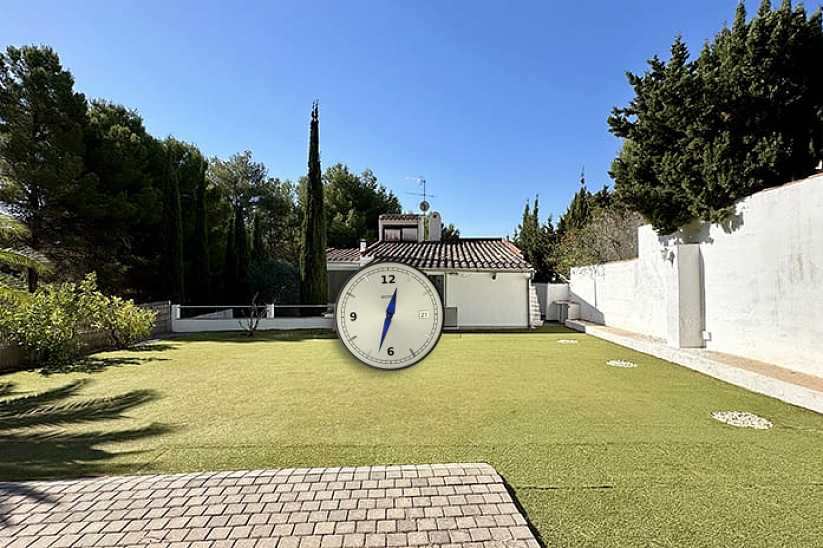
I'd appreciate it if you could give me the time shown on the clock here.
12:33
